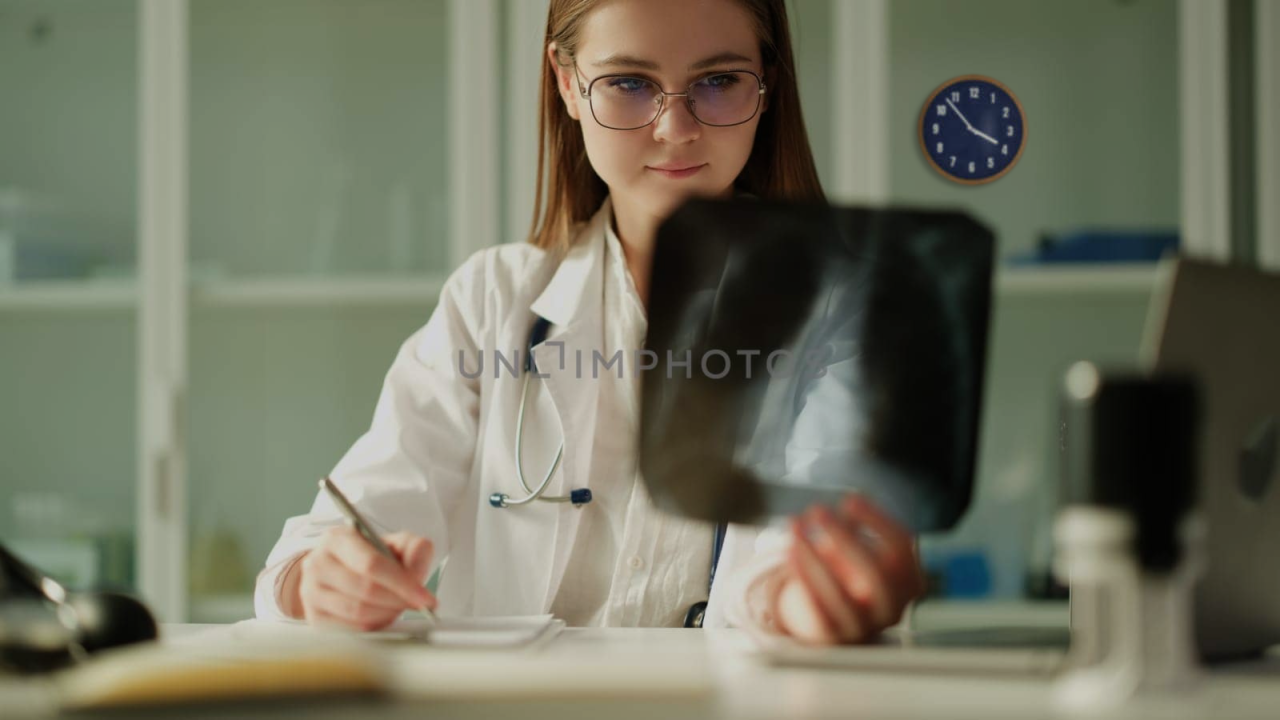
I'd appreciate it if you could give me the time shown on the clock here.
3:53
